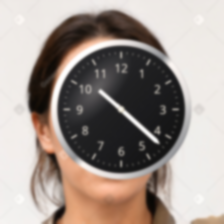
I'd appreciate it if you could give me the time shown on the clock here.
10:22
